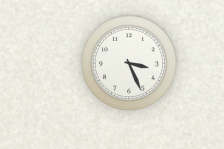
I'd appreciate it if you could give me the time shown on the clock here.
3:26
